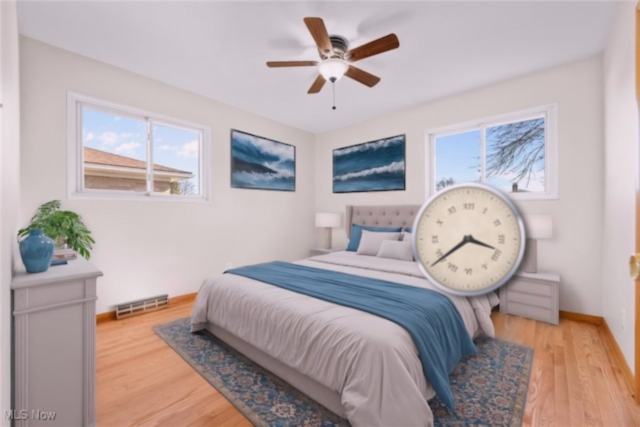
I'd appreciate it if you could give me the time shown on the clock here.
3:39
